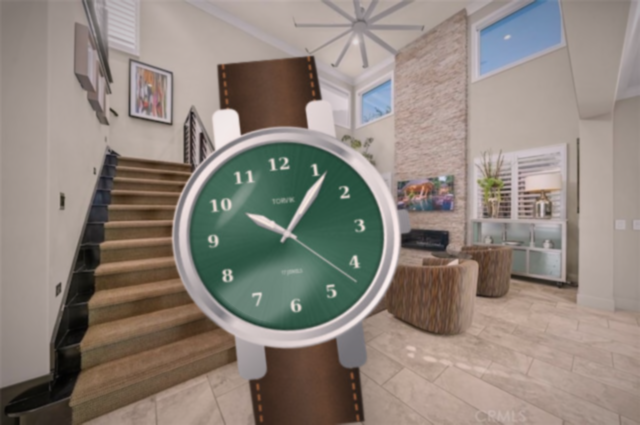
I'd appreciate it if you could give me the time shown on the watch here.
10:06:22
